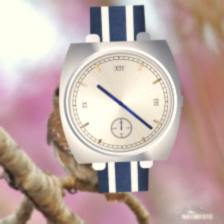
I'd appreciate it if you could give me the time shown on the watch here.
10:22
